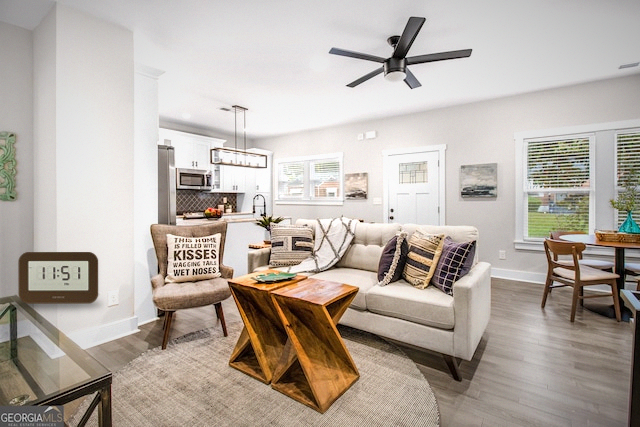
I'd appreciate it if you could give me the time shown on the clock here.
11:51
